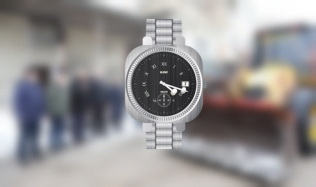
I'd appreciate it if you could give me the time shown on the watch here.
4:18
